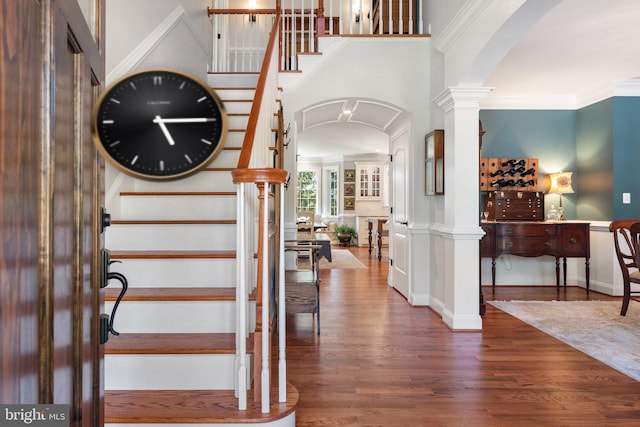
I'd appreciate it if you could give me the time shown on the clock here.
5:15
